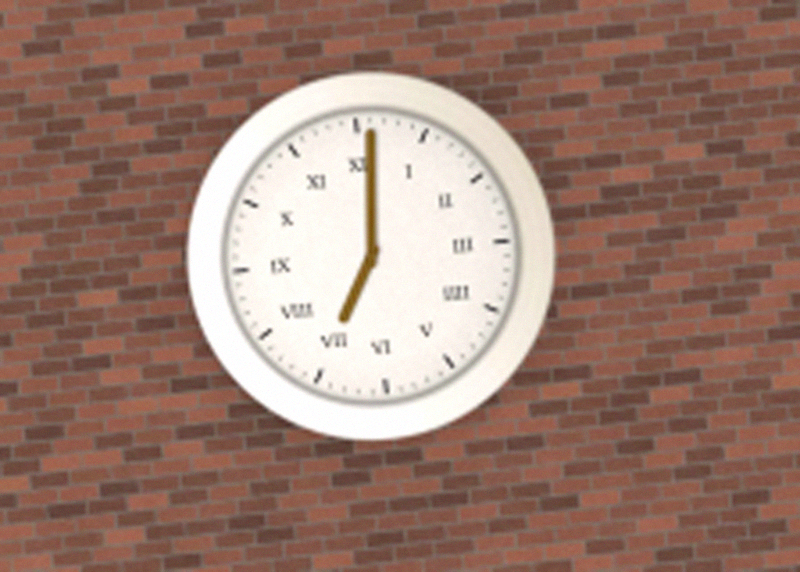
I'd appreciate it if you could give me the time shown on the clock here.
7:01
